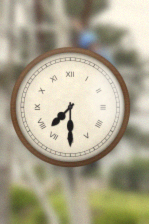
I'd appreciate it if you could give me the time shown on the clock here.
7:30
